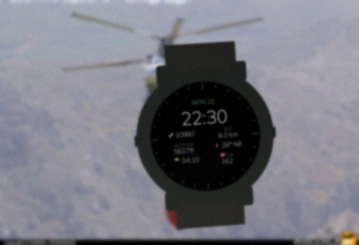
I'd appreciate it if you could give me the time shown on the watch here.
22:30
